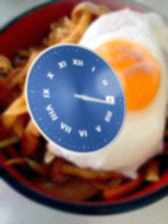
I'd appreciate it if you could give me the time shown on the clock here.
3:16
